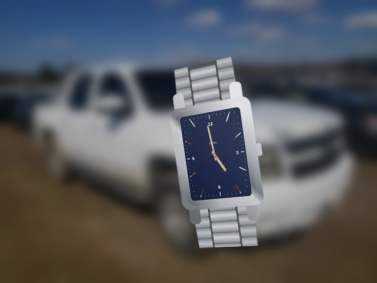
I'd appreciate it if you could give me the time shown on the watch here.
4:59
